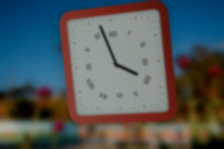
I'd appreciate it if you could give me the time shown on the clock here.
3:57
